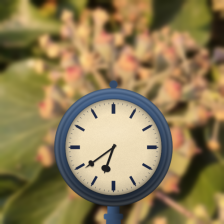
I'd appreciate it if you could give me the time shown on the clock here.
6:39
